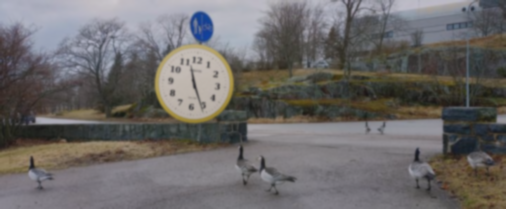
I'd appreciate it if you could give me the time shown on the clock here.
11:26
